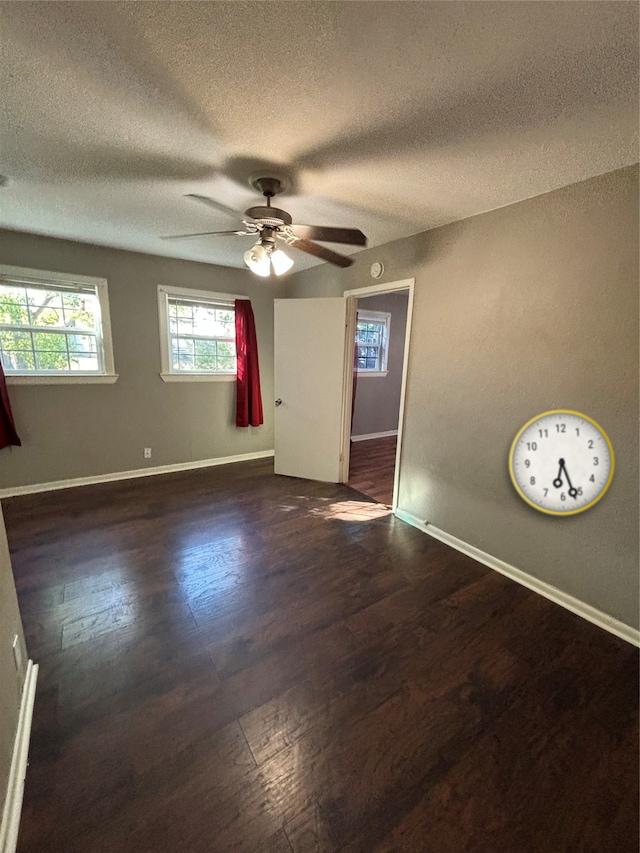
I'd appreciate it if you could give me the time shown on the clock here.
6:27
